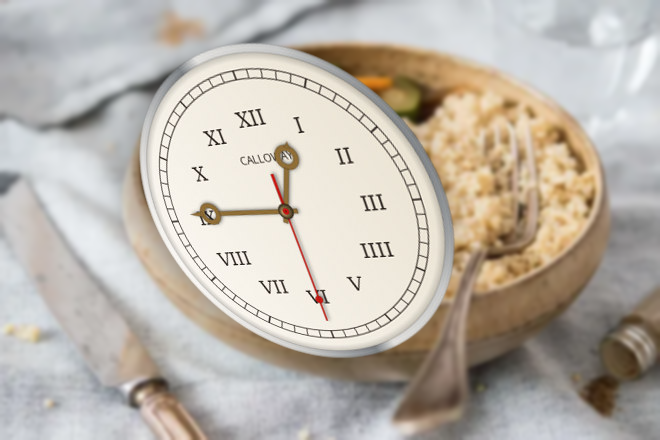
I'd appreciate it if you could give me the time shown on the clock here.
12:45:30
